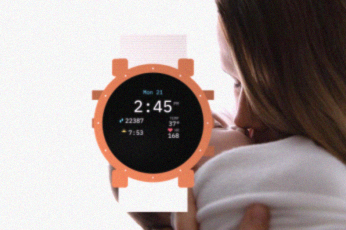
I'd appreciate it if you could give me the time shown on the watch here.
2:45
